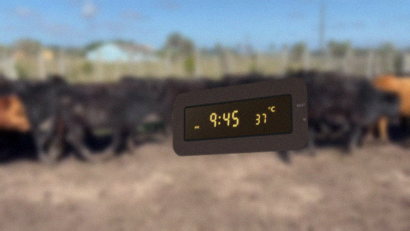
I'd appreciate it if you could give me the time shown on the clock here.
9:45
